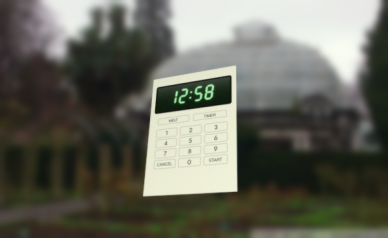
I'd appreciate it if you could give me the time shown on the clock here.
12:58
